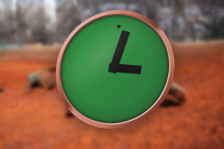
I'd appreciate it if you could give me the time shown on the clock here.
3:02
